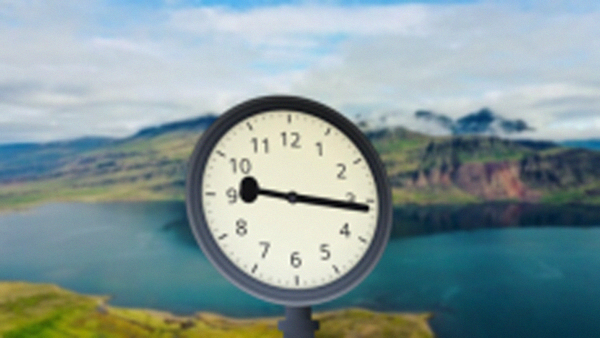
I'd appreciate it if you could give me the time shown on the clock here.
9:16
